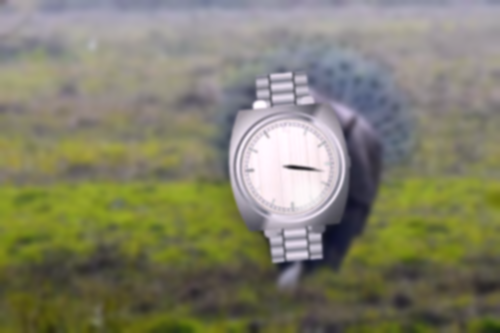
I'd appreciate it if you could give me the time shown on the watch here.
3:17
